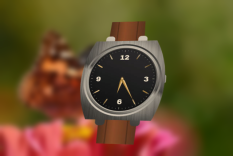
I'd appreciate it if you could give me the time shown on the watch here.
6:25
